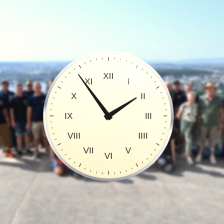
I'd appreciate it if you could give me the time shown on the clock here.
1:54
